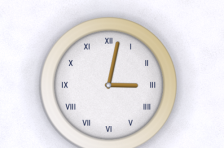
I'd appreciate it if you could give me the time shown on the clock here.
3:02
